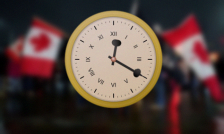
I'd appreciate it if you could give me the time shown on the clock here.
12:20
